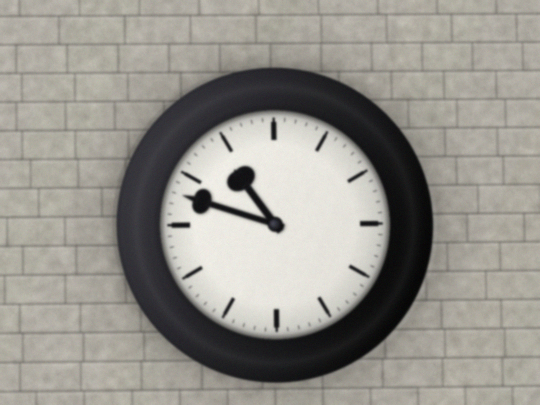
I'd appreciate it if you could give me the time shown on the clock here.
10:48
